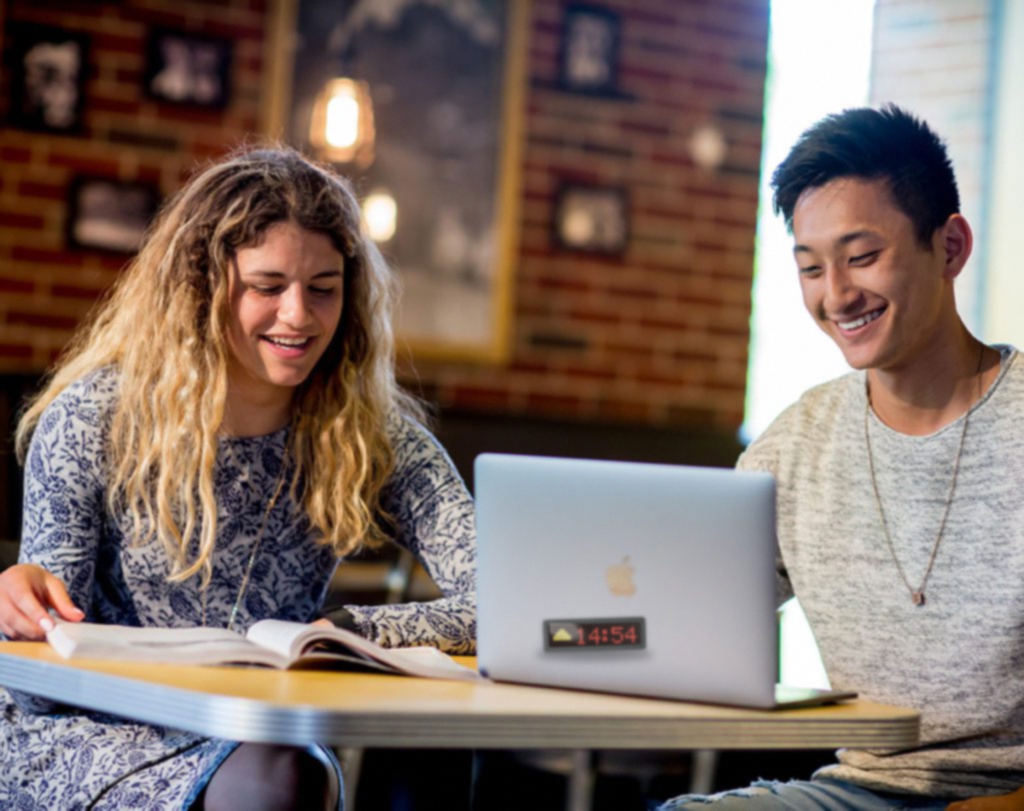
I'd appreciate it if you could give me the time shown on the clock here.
14:54
